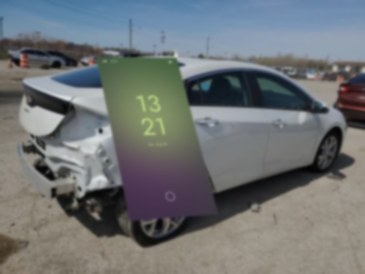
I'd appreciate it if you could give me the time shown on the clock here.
13:21
